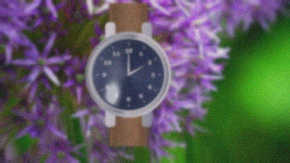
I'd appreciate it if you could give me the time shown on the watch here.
2:00
